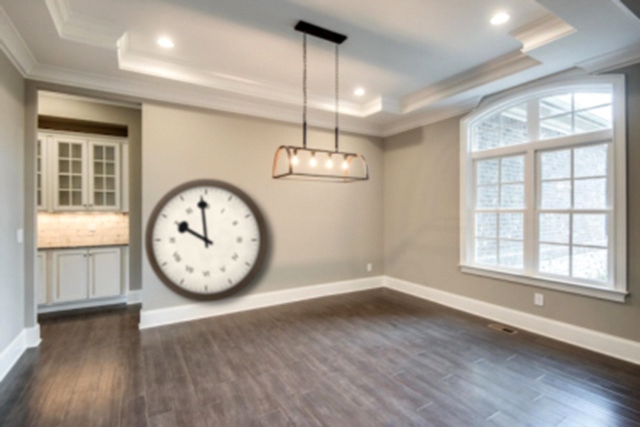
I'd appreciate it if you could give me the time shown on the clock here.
9:59
